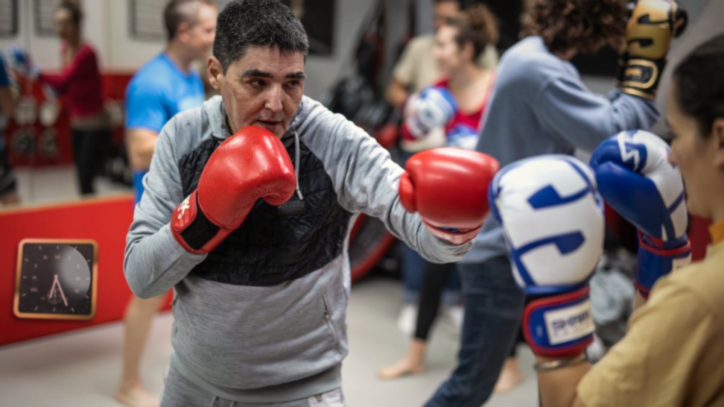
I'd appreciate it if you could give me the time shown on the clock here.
6:26
